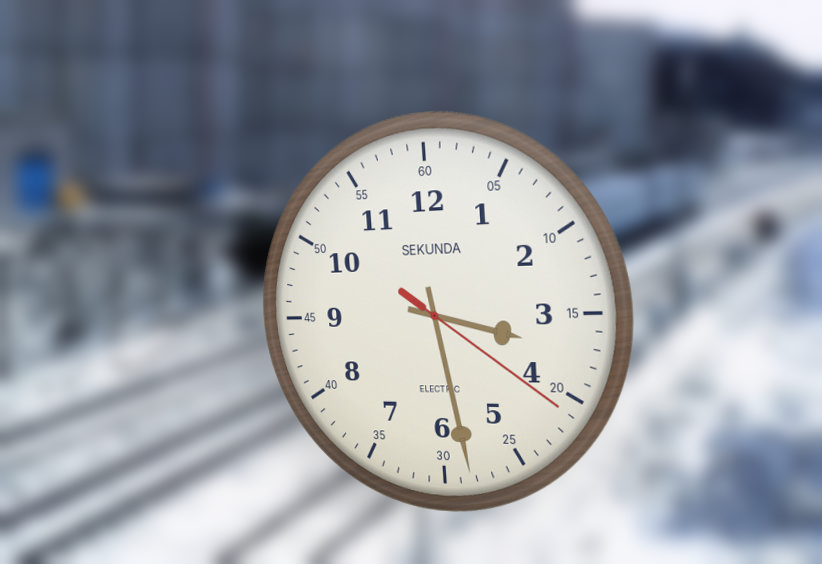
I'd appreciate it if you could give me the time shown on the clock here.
3:28:21
